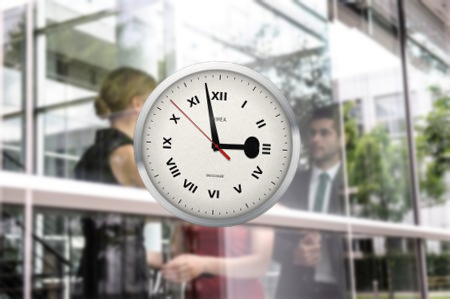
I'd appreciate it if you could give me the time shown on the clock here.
2:57:52
